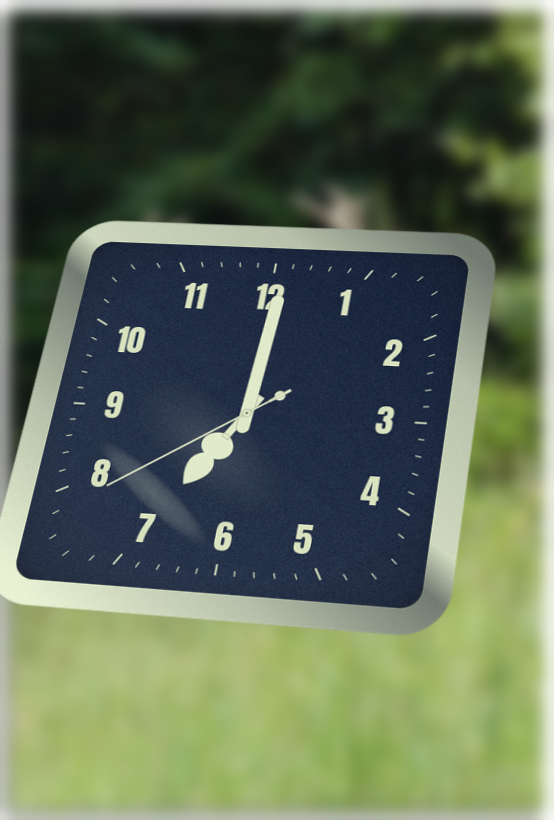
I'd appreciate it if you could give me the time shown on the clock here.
7:00:39
